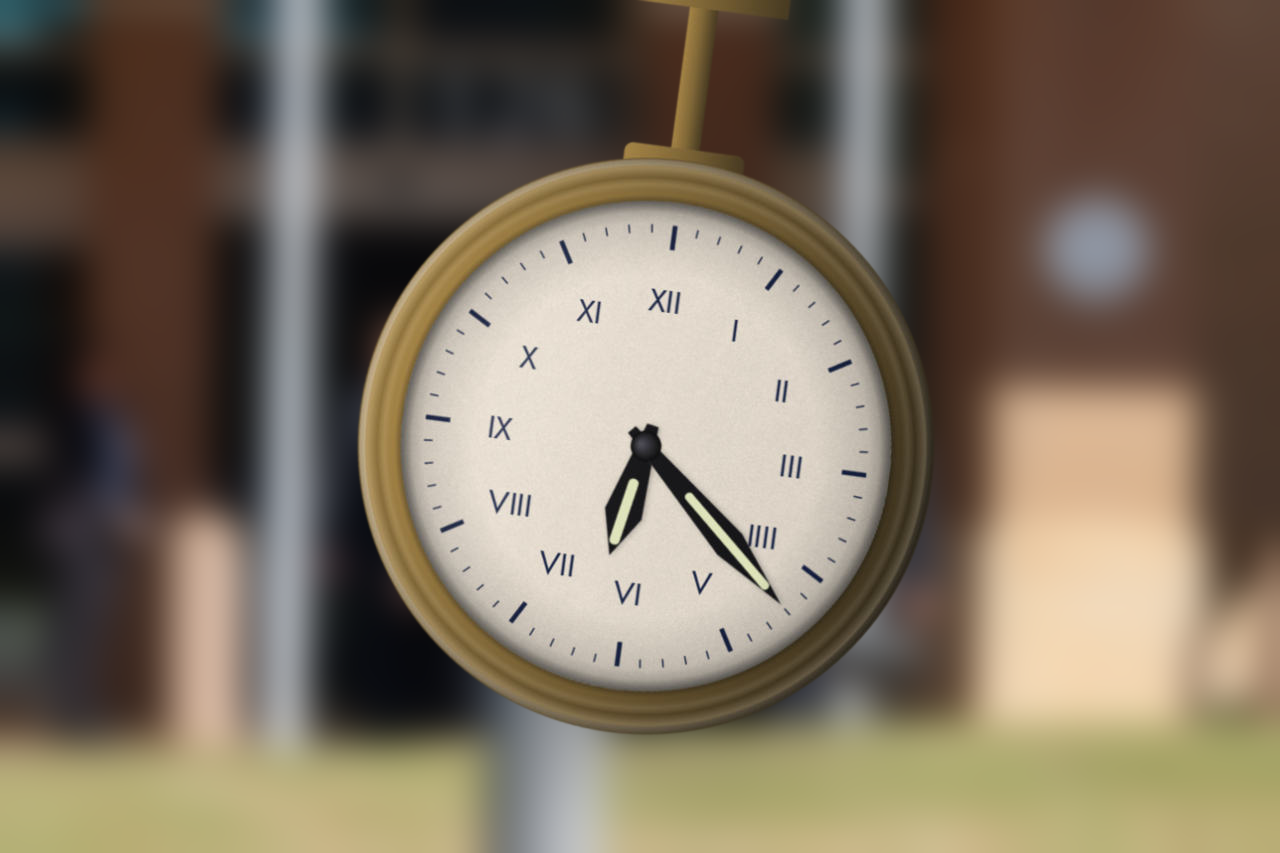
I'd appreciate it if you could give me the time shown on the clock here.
6:22
